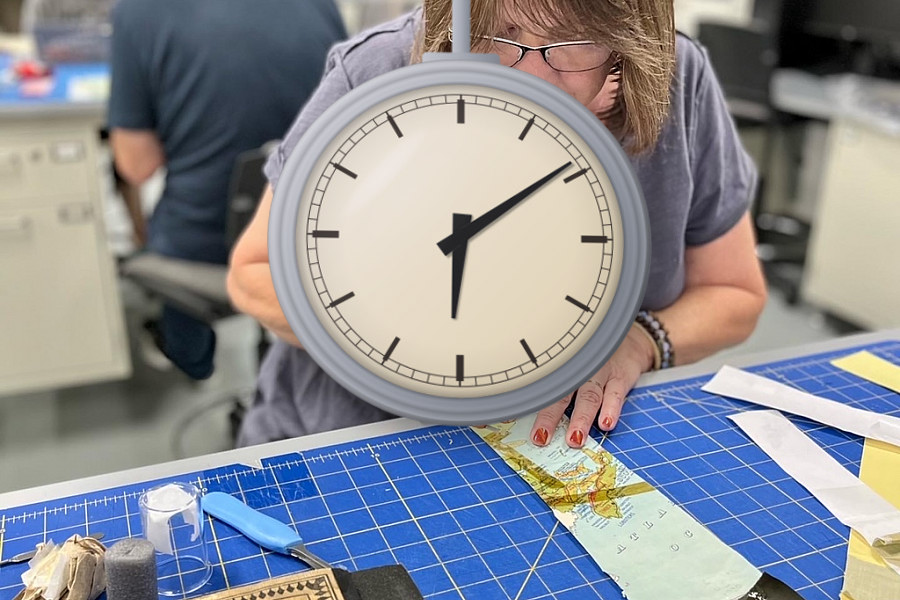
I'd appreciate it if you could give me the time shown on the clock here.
6:09
